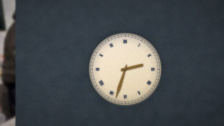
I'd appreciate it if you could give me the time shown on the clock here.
2:33
